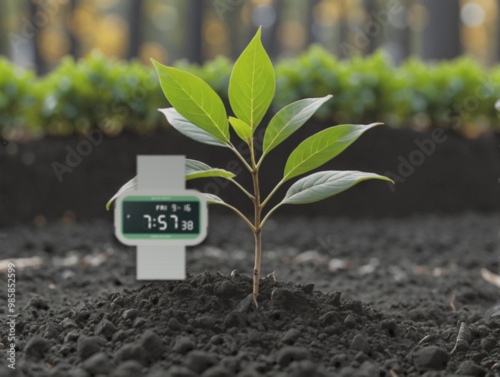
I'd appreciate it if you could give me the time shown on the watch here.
7:57
